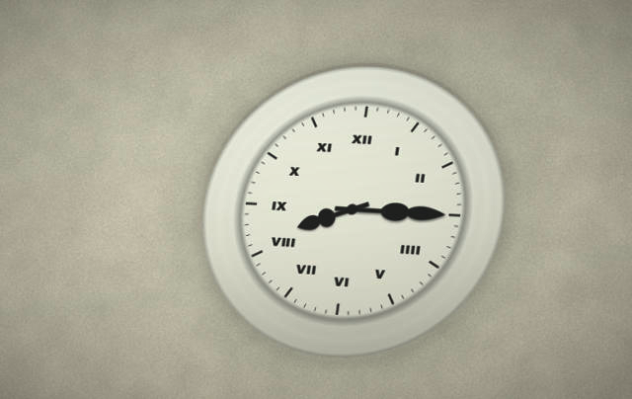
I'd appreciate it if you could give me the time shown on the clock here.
8:15
